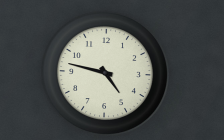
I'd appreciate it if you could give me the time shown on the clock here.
4:47
